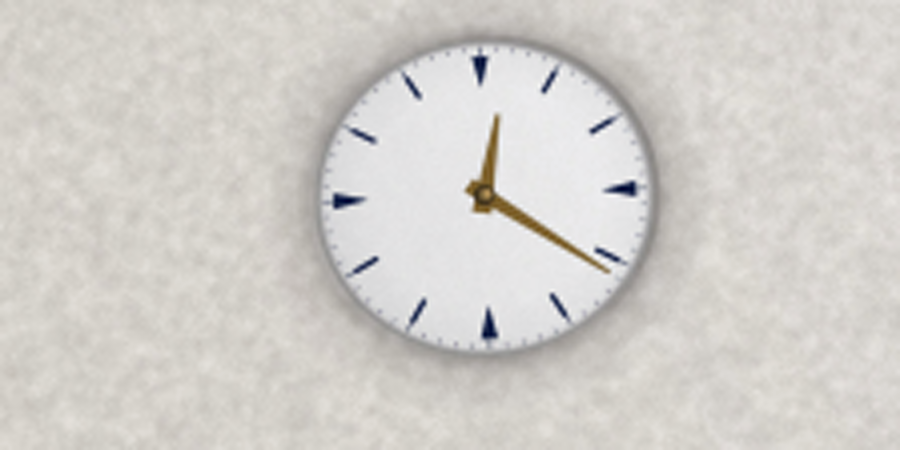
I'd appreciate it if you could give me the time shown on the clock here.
12:21
